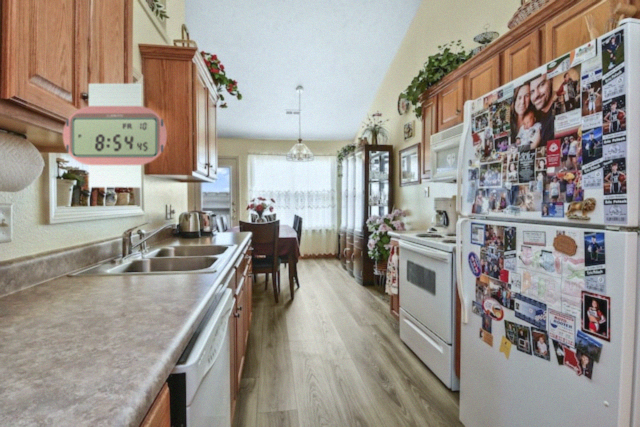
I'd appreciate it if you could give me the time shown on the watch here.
8:54
